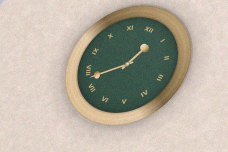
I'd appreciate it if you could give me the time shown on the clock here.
12:38
